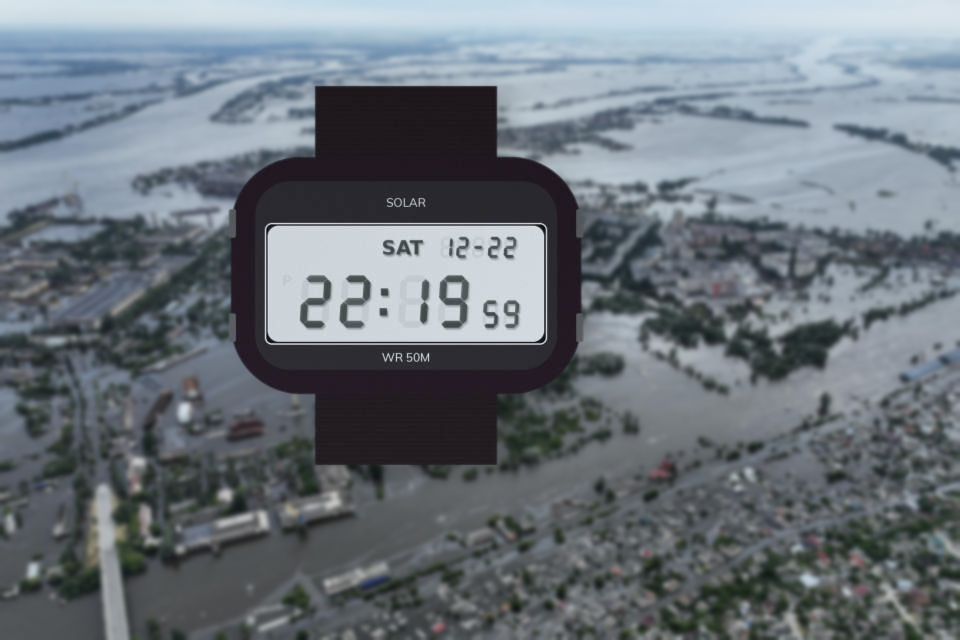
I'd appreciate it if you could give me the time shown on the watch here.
22:19:59
